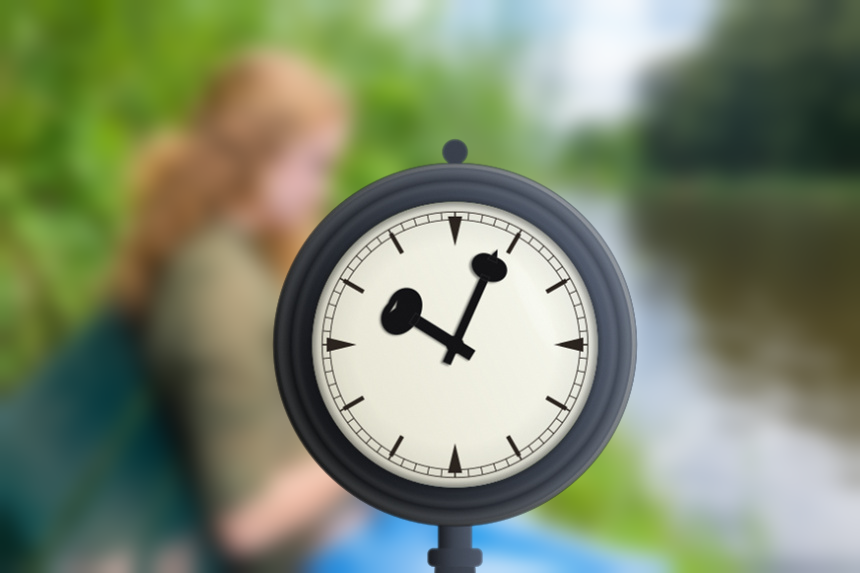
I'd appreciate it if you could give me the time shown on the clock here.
10:04
